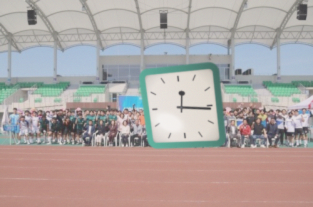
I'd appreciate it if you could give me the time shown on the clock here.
12:16
